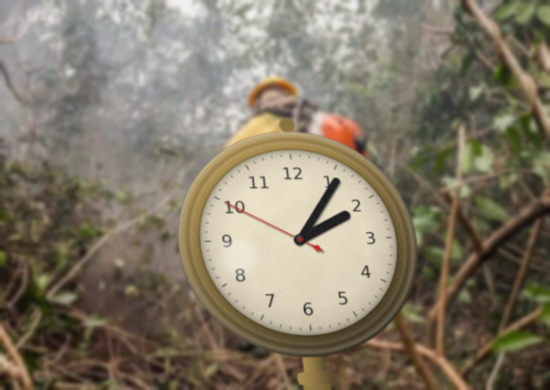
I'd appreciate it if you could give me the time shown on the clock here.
2:05:50
